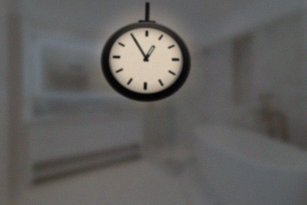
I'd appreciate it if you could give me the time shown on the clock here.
12:55
